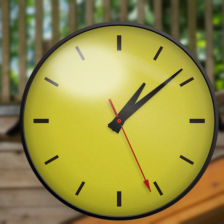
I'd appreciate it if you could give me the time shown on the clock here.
1:08:26
